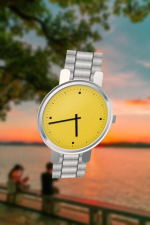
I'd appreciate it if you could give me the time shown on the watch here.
5:43
